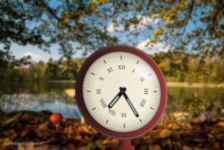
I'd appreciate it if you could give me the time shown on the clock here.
7:25
